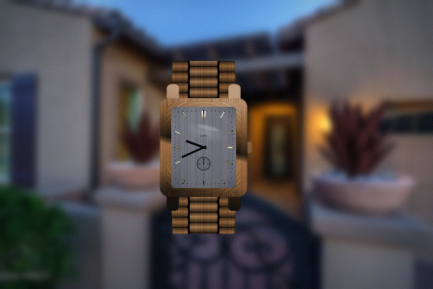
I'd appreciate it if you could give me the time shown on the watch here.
9:41
